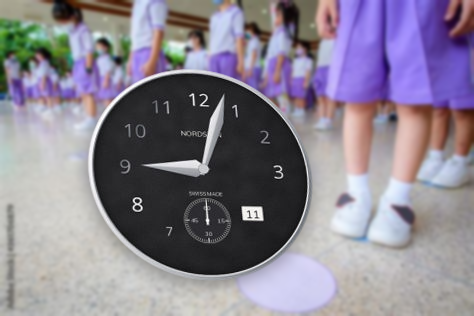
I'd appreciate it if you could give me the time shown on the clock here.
9:03
